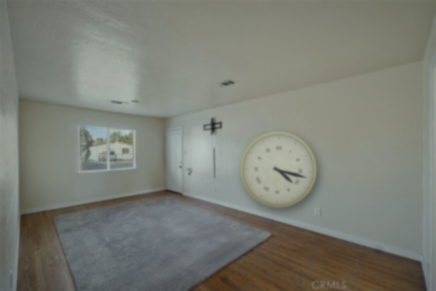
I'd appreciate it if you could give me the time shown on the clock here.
4:17
